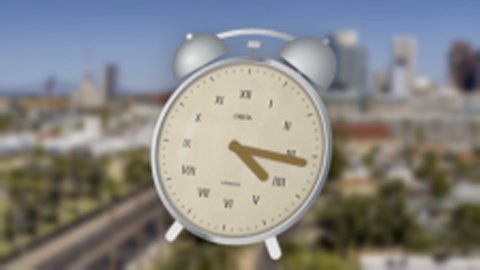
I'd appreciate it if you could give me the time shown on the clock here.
4:16
